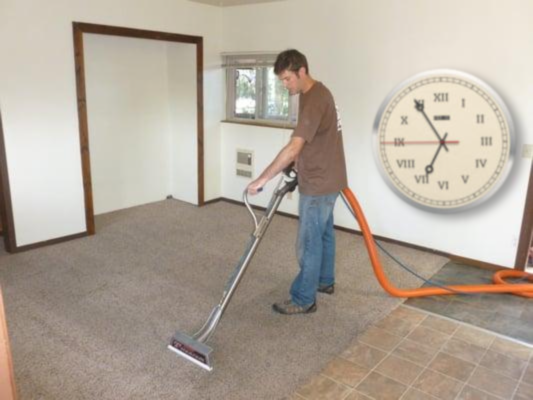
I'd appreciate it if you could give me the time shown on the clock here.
6:54:45
